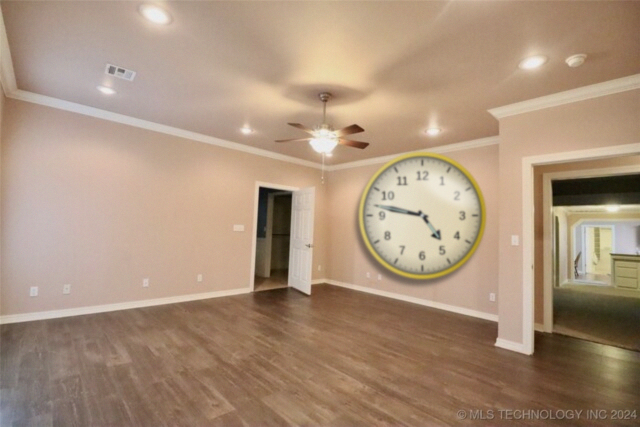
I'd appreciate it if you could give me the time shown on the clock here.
4:47
